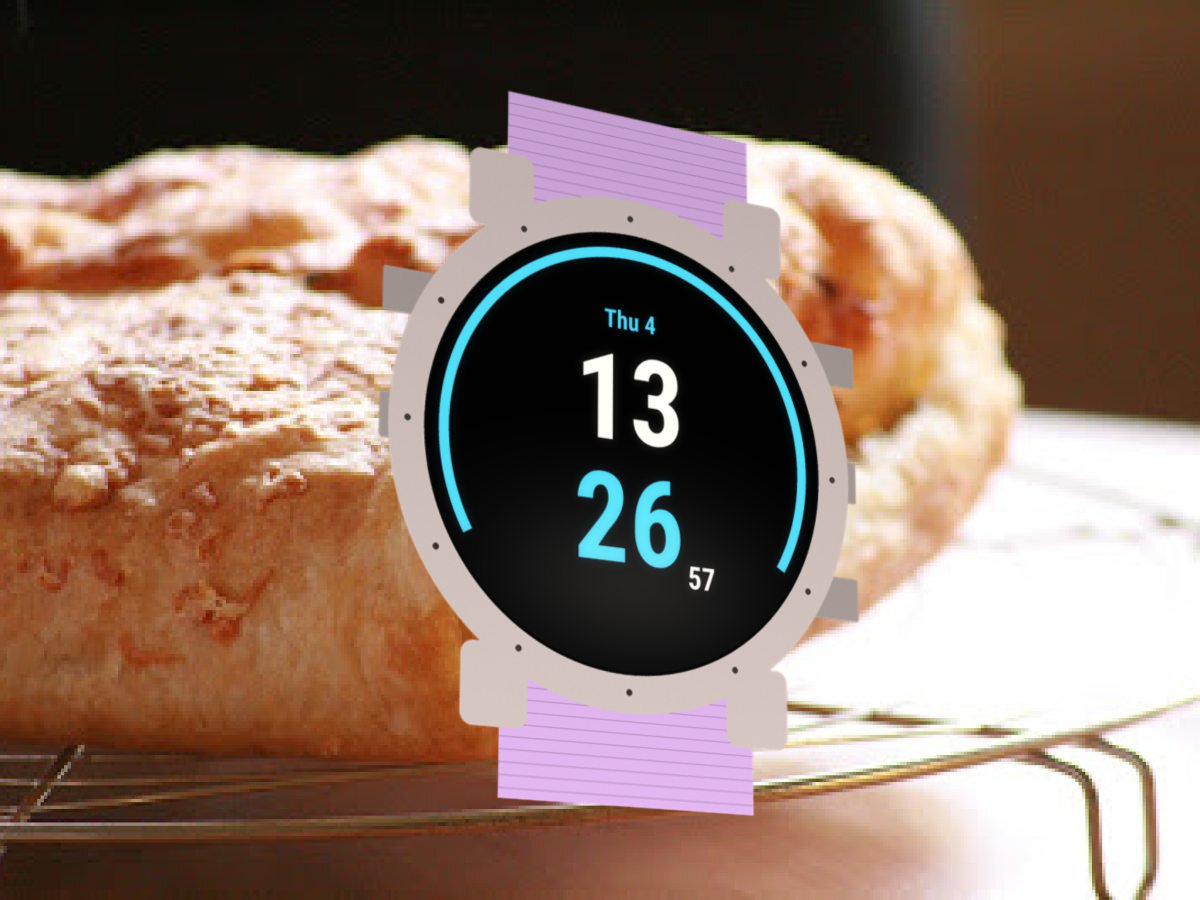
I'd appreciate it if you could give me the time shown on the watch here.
13:26:57
